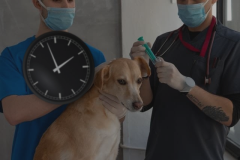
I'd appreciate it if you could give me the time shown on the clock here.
1:57
